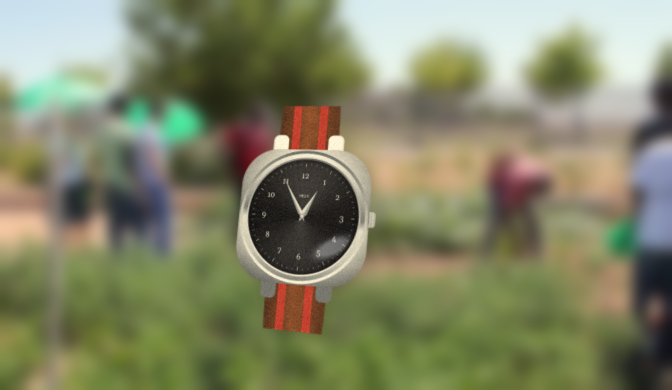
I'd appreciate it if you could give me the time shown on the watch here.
12:55
